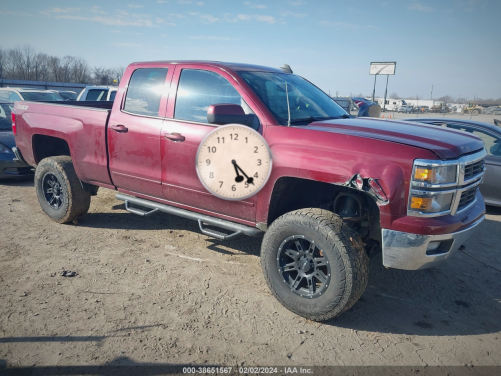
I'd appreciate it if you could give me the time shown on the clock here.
5:23
